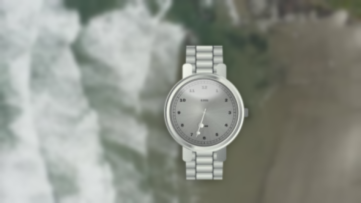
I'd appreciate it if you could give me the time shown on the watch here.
6:33
